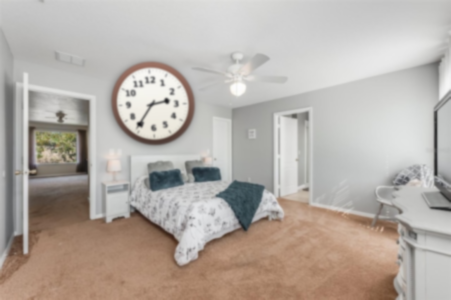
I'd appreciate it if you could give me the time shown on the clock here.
2:36
